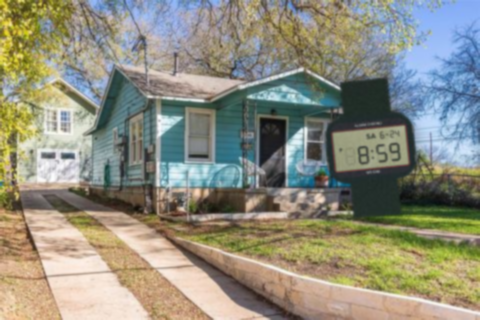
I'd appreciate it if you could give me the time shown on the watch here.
8:59
